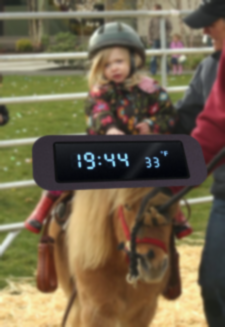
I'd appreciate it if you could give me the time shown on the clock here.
19:44
